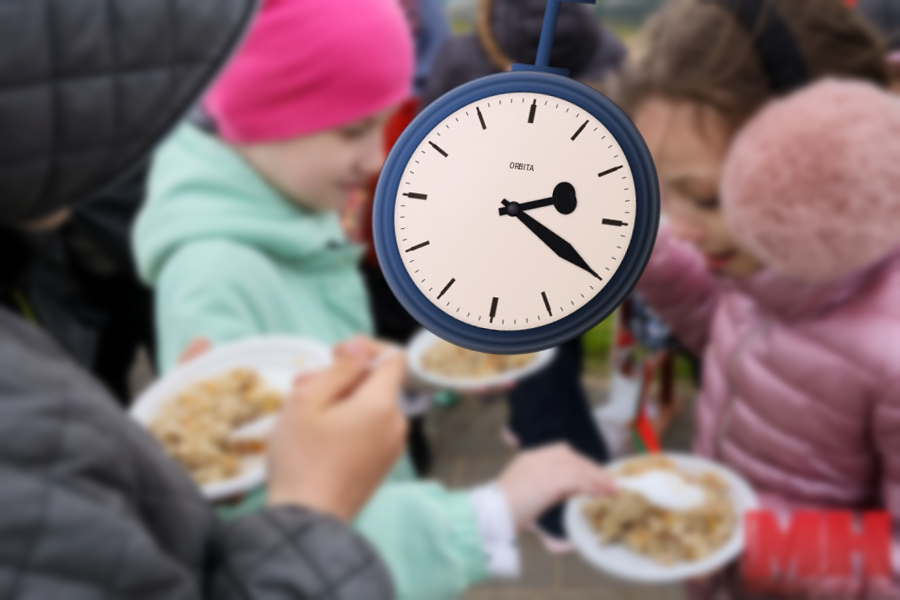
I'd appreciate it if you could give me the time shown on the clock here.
2:20
